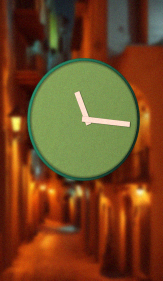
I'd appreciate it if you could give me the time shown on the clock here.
11:16
